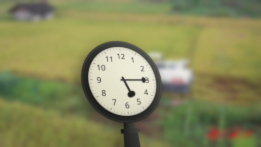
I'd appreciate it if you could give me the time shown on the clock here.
5:15
